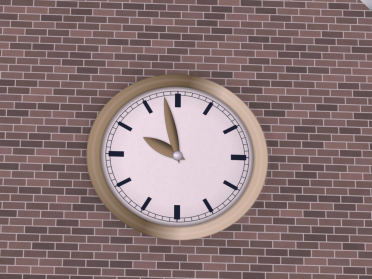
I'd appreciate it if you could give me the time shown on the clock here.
9:58
